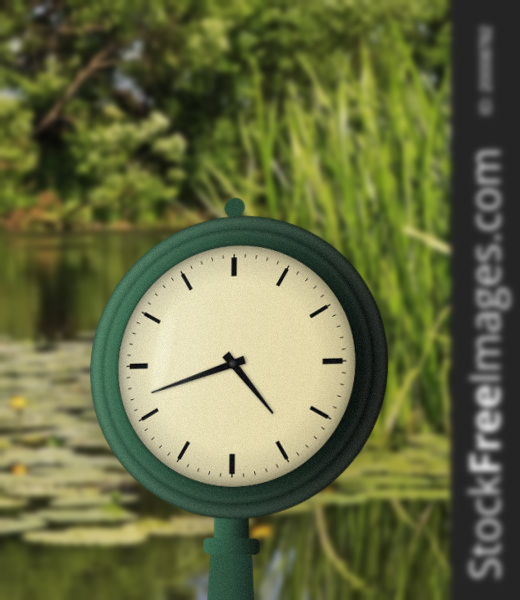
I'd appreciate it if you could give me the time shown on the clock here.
4:42
